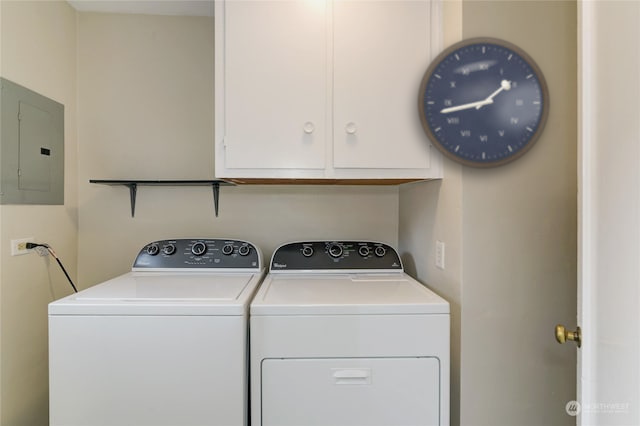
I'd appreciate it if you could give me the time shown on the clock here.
1:43
